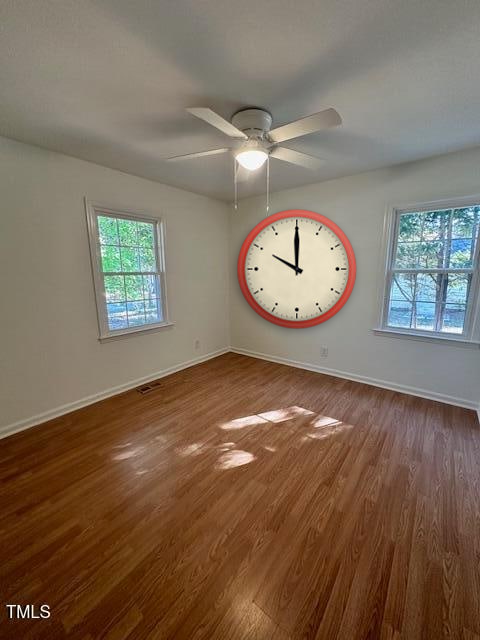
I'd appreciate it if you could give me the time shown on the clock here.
10:00
